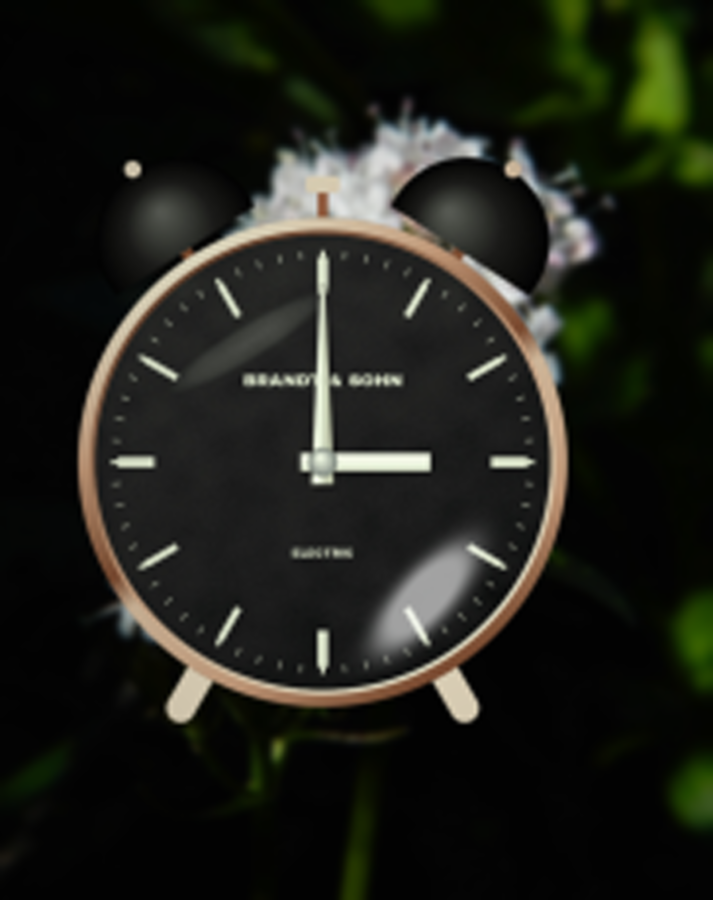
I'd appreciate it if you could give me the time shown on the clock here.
3:00
